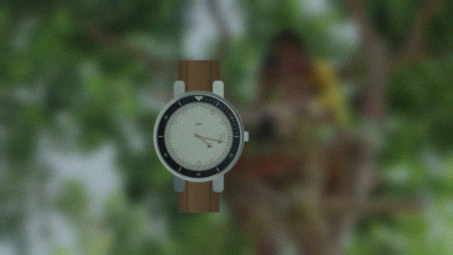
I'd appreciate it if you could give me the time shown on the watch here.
4:17
